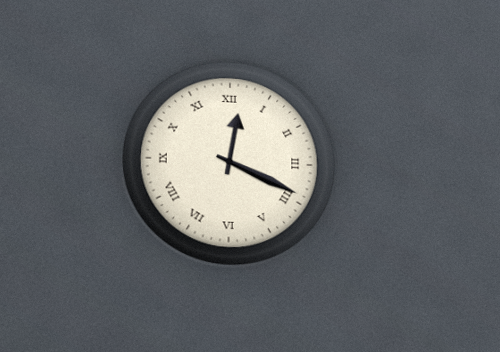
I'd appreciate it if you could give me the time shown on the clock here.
12:19
